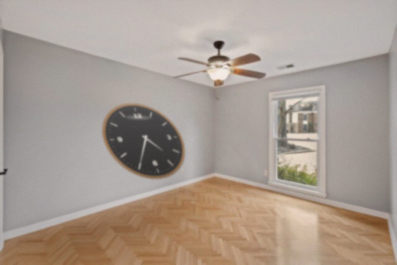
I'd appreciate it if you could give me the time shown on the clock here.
4:35
